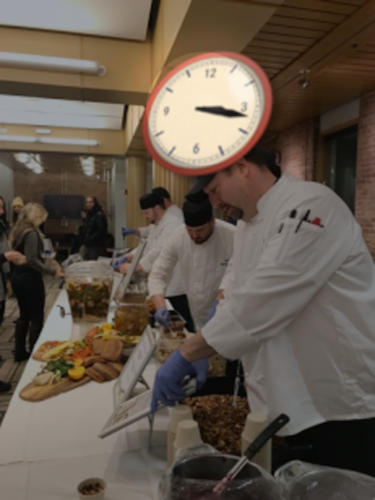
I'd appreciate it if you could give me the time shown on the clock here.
3:17
